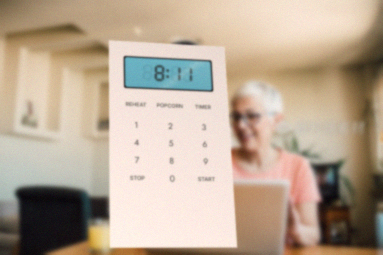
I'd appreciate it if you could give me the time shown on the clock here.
8:11
